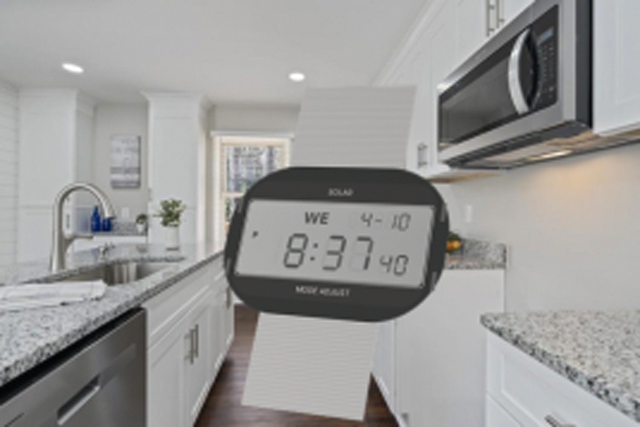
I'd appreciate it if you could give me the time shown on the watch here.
8:37:40
